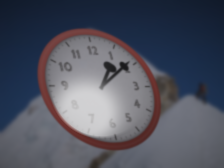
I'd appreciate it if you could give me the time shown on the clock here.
1:09
